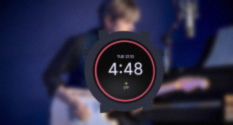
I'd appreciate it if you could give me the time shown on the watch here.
4:48
